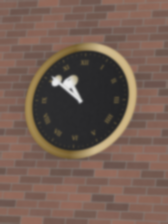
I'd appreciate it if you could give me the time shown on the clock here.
10:51
